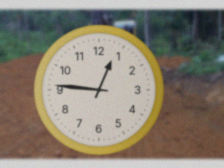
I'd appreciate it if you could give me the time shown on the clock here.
12:46
